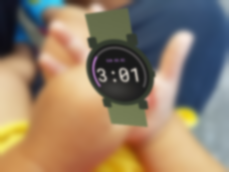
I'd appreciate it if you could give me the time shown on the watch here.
3:01
